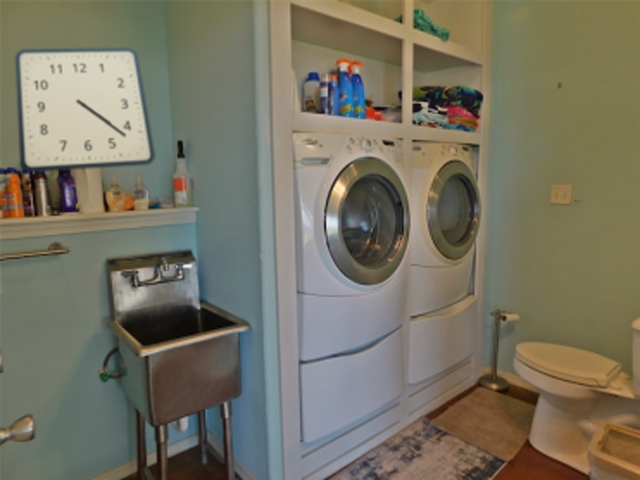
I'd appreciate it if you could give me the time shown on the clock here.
4:22
